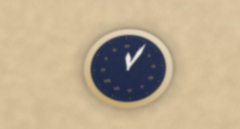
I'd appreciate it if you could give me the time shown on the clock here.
12:06
